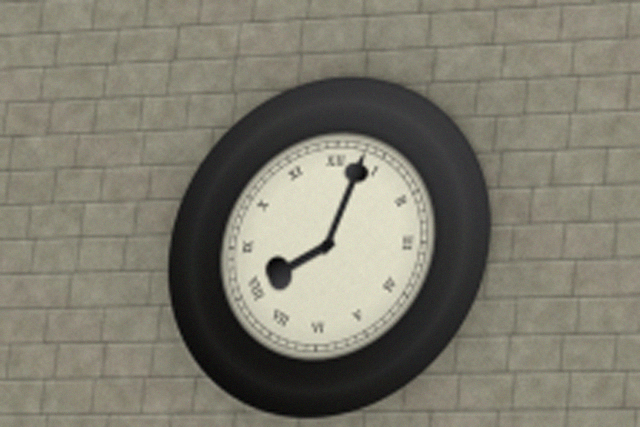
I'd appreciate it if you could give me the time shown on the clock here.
8:03
